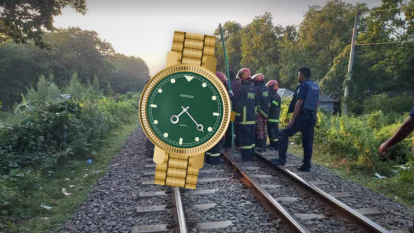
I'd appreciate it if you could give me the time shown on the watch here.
7:22
